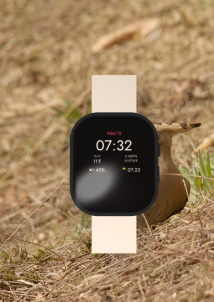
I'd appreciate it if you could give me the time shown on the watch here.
7:32
